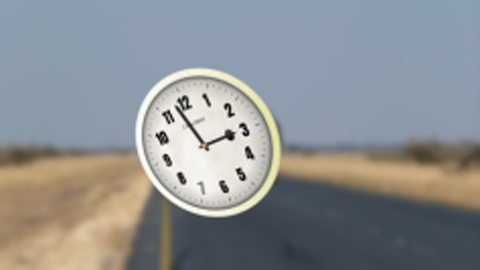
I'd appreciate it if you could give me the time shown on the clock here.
2:58
